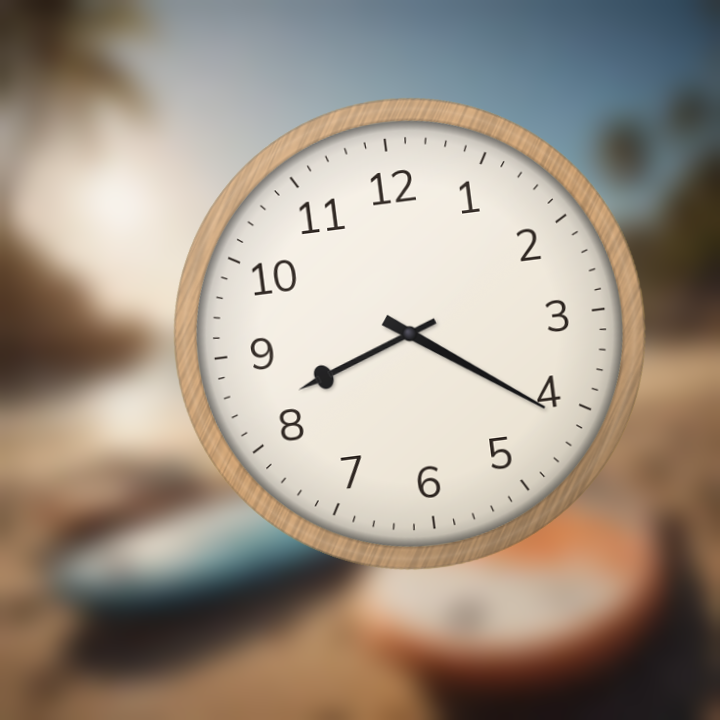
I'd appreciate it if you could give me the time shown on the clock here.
8:21
